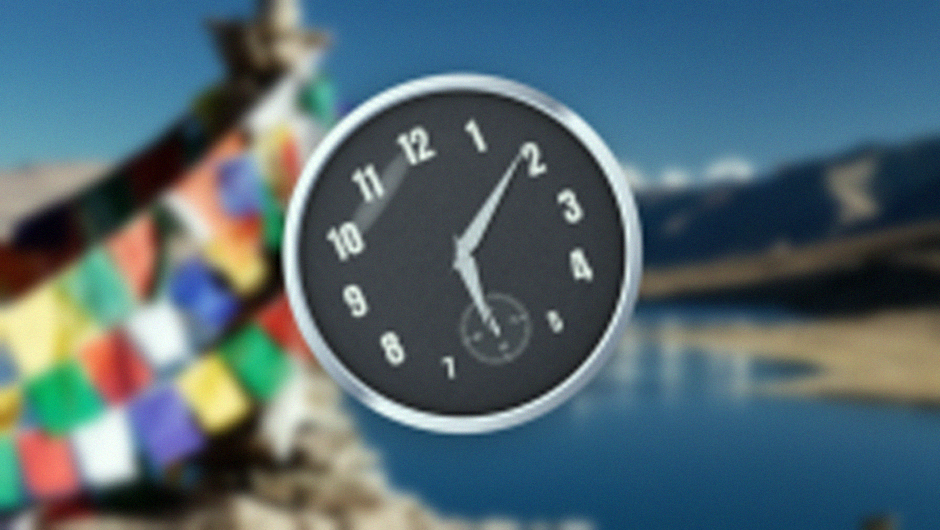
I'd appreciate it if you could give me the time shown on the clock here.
6:09
